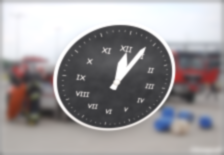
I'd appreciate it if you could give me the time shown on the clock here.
12:04
